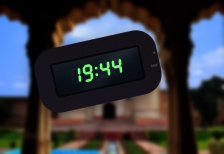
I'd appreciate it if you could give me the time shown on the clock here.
19:44
